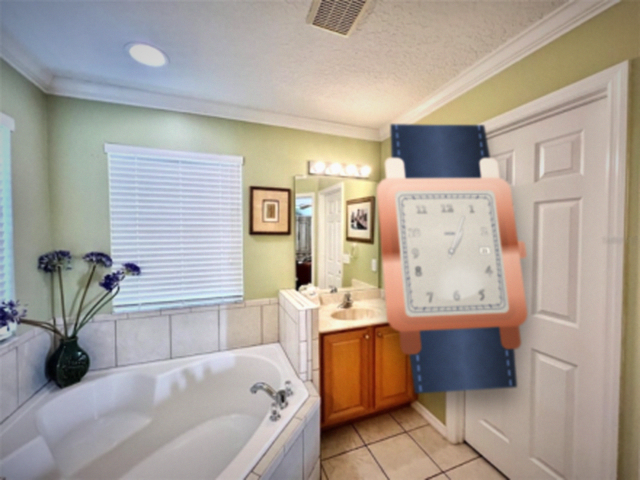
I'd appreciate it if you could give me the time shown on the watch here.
1:04
